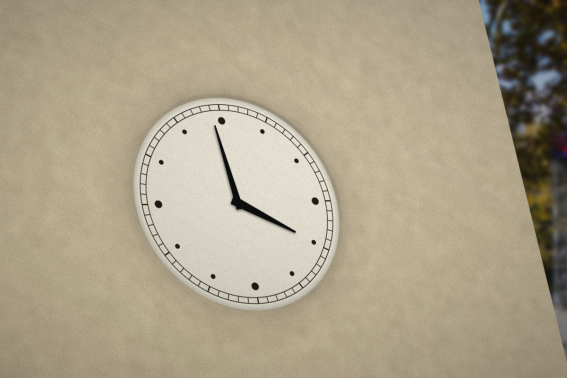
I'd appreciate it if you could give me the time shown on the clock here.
3:59
